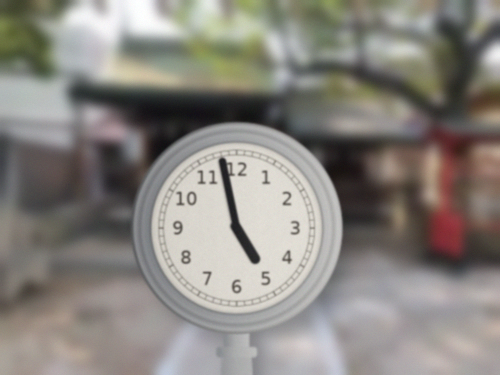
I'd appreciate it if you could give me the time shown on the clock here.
4:58
